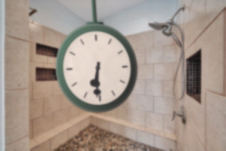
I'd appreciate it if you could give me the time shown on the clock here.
6:31
